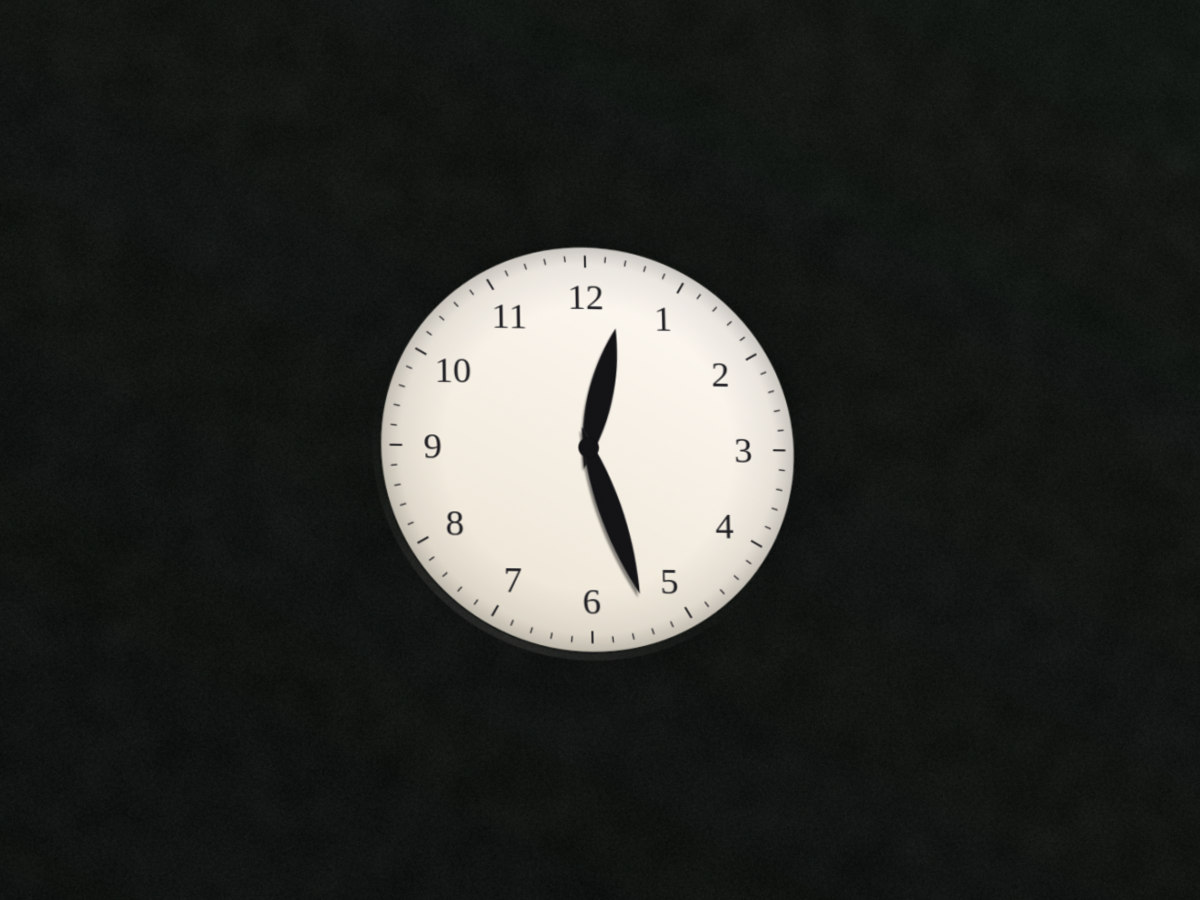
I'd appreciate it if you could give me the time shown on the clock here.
12:27
